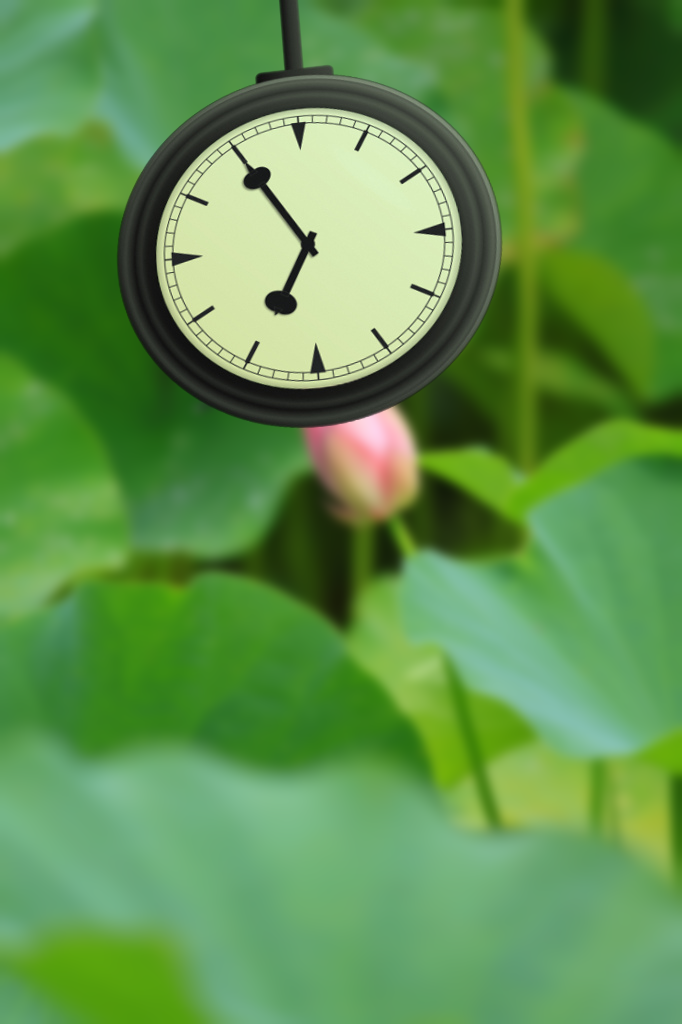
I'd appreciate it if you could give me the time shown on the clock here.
6:55
